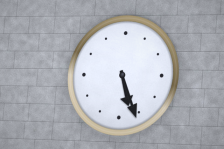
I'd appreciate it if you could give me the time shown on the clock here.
5:26
